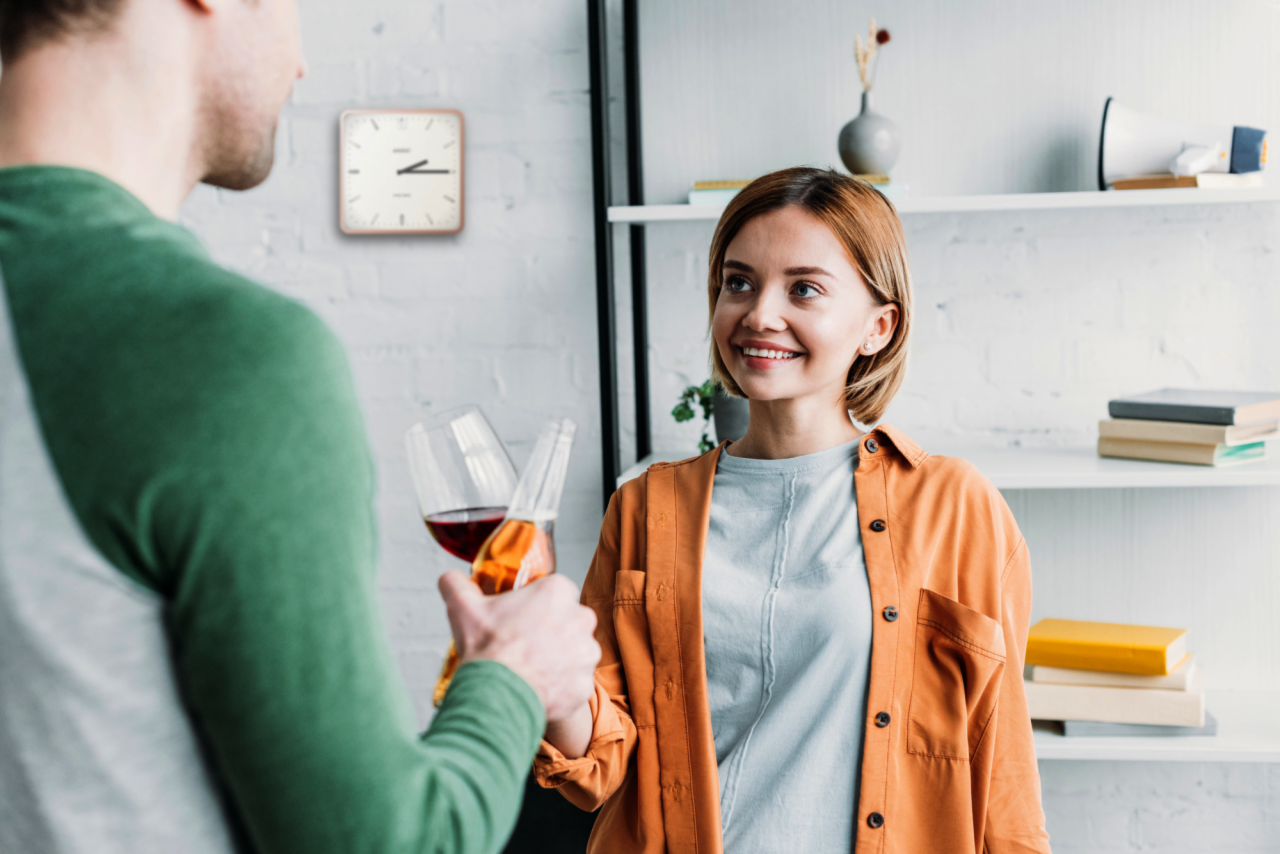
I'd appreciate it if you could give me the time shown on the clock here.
2:15
